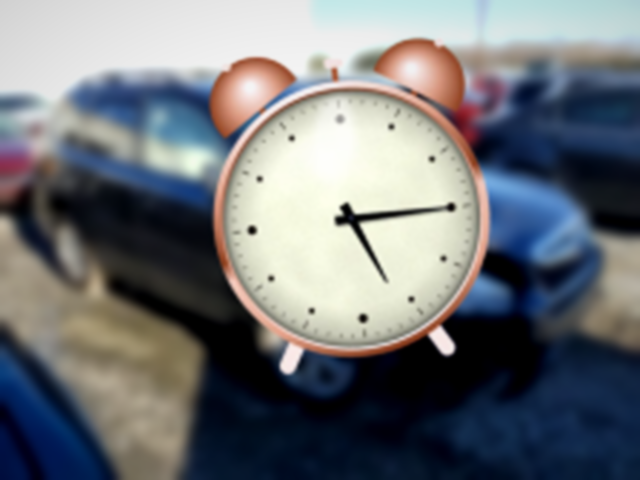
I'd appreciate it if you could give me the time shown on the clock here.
5:15
